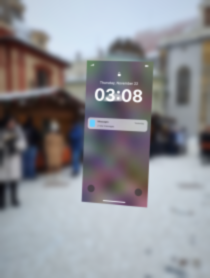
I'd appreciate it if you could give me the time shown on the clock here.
3:08
